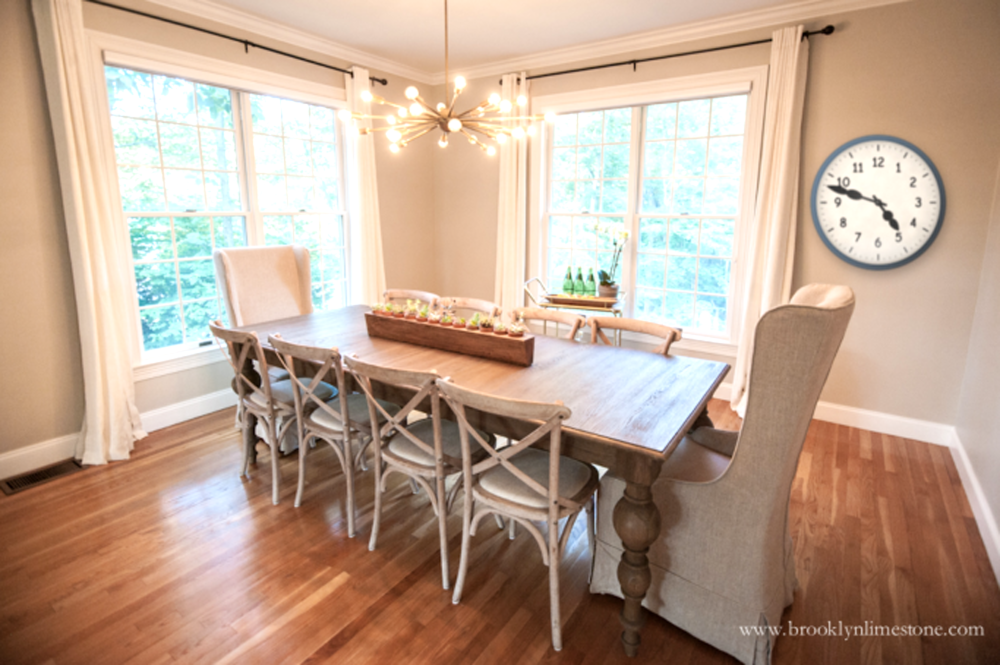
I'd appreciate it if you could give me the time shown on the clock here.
4:48
